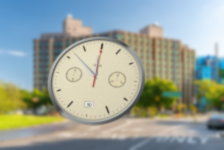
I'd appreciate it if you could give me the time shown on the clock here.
11:52
